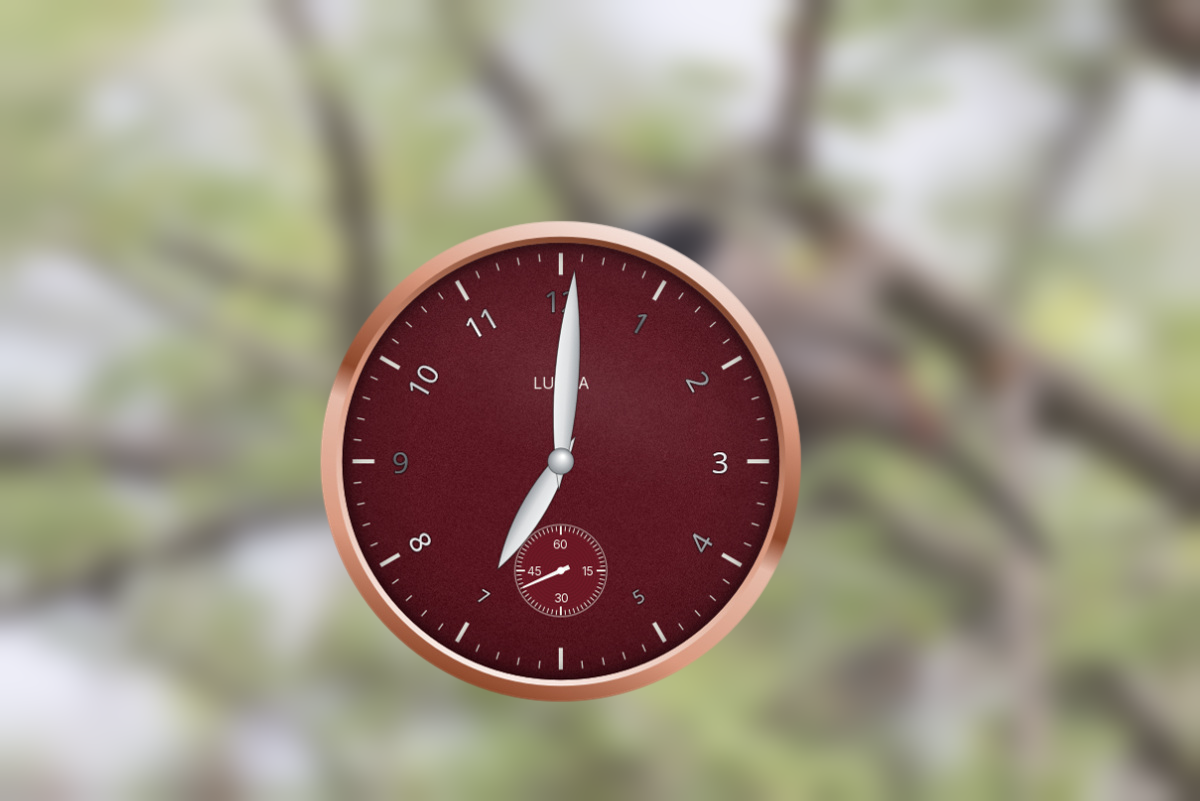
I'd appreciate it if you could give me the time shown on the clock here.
7:00:41
